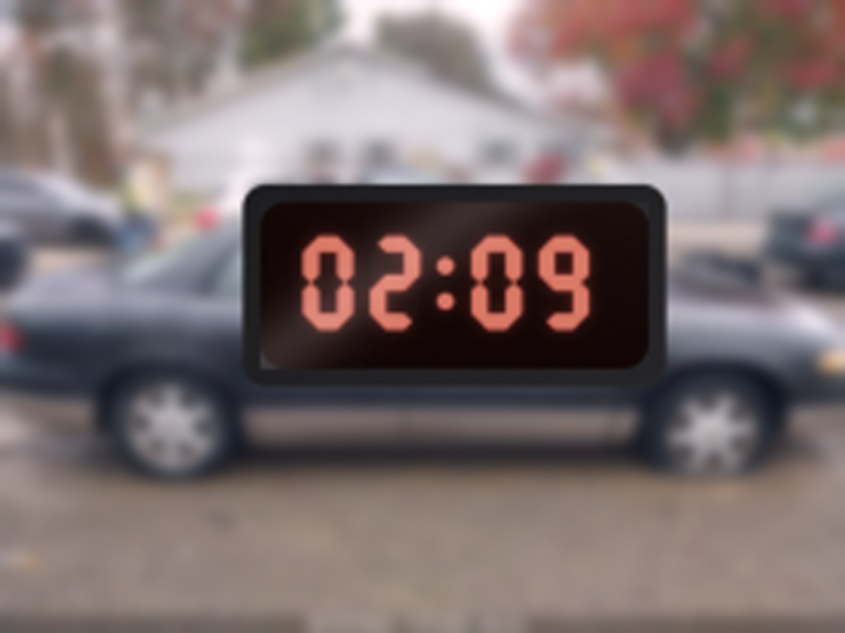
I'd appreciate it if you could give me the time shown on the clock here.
2:09
